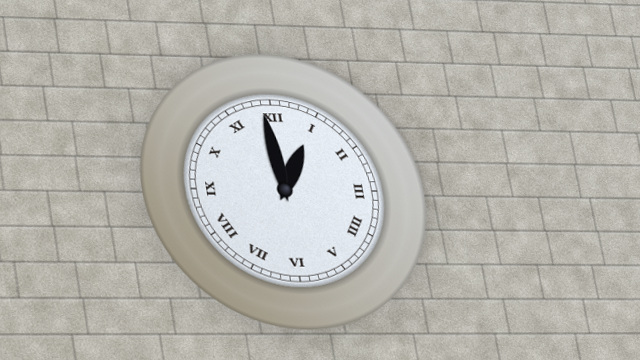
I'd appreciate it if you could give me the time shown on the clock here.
12:59
